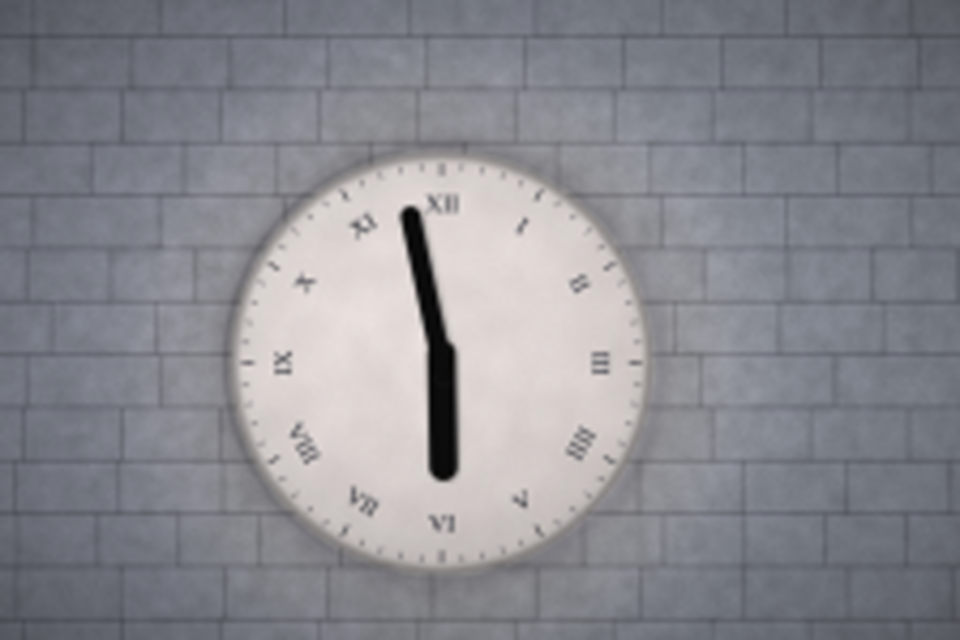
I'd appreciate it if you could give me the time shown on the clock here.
5:58
